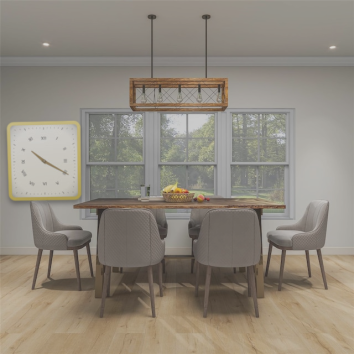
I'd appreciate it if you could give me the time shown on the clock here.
10:20
